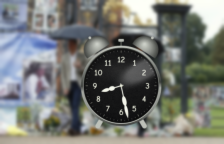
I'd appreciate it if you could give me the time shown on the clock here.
8:28
